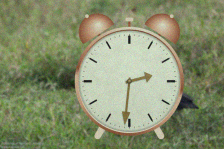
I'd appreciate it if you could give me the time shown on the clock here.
2:31
